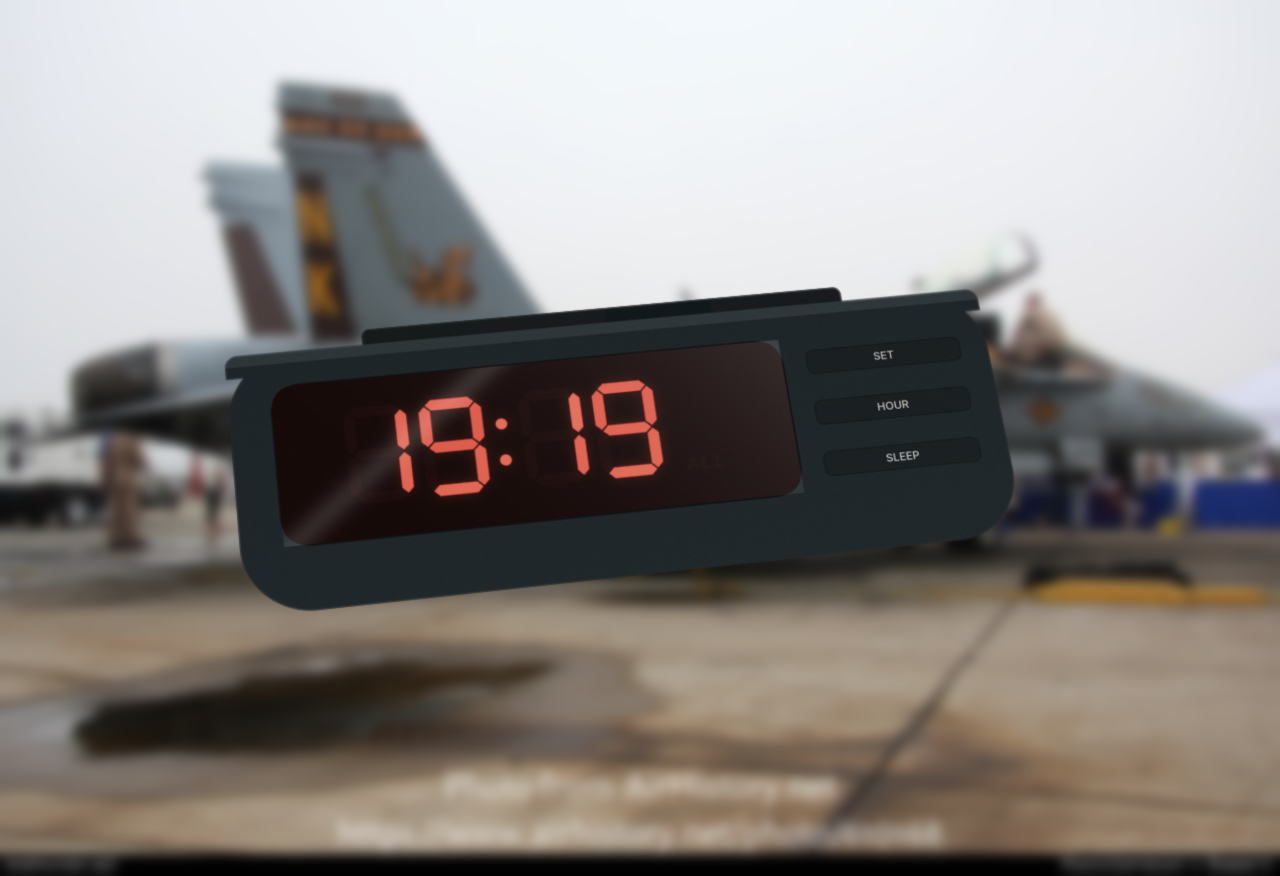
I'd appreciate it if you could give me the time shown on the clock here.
19:19
